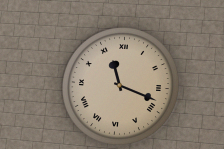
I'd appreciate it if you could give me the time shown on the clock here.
11:18
